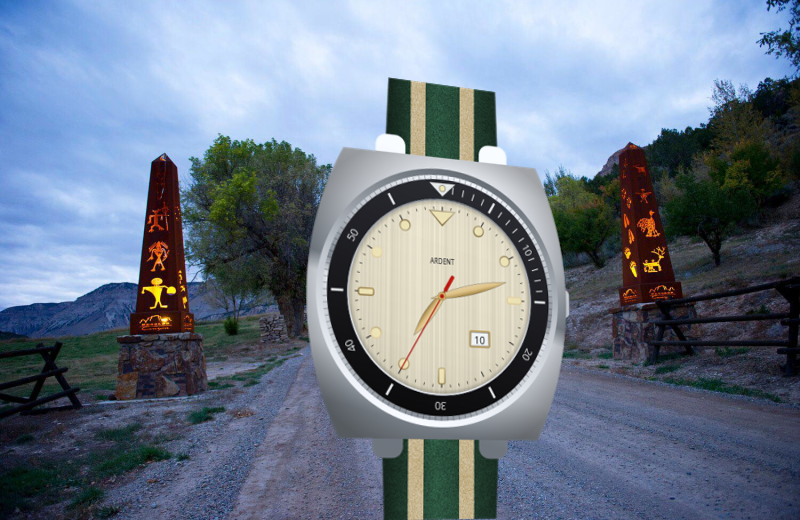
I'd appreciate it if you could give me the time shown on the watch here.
7:12:35
